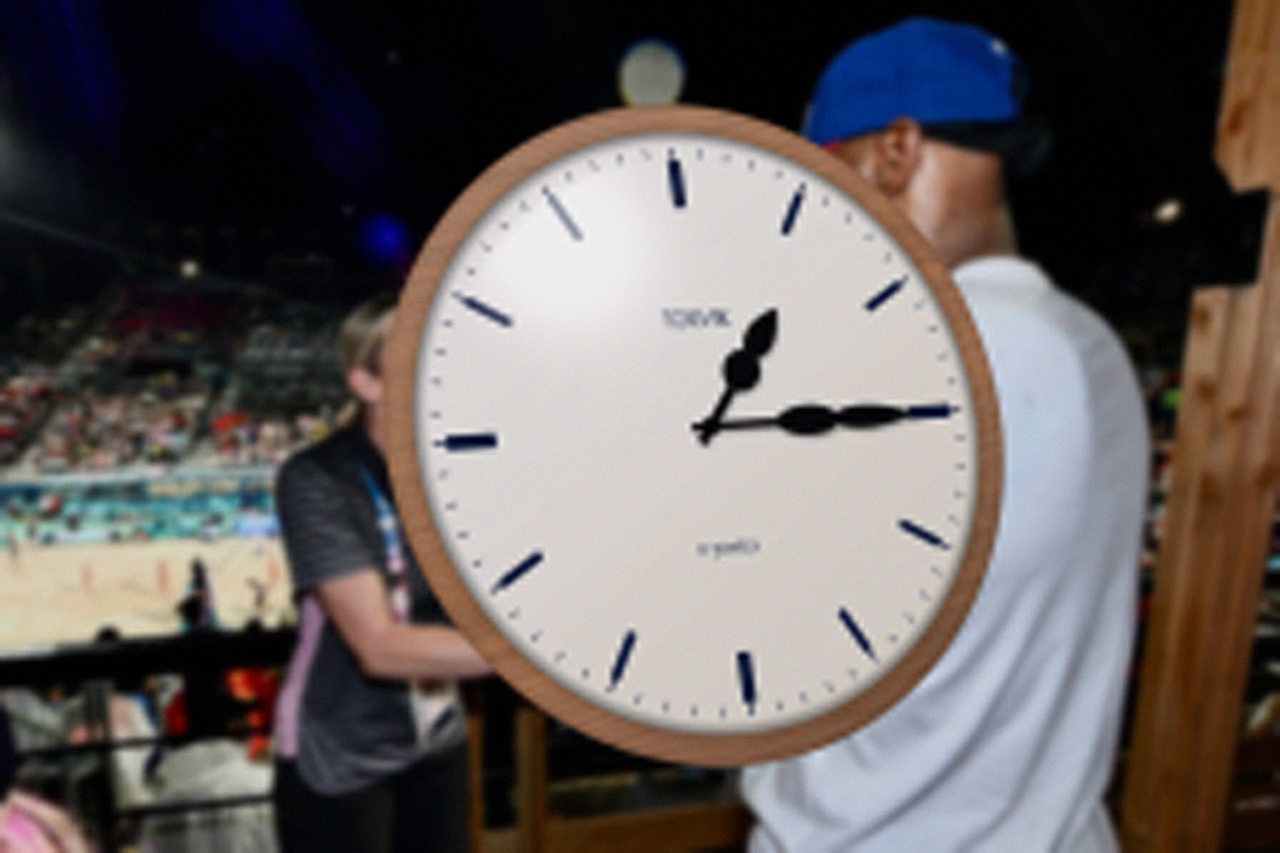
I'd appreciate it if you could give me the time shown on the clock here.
1:15
